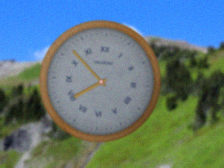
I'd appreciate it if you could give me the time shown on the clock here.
7:52
